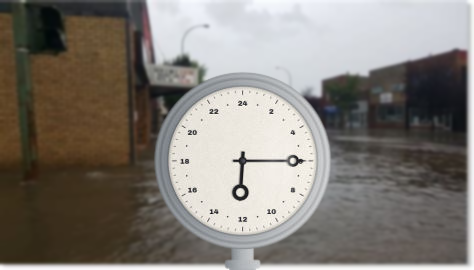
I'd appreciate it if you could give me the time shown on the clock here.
12:15
